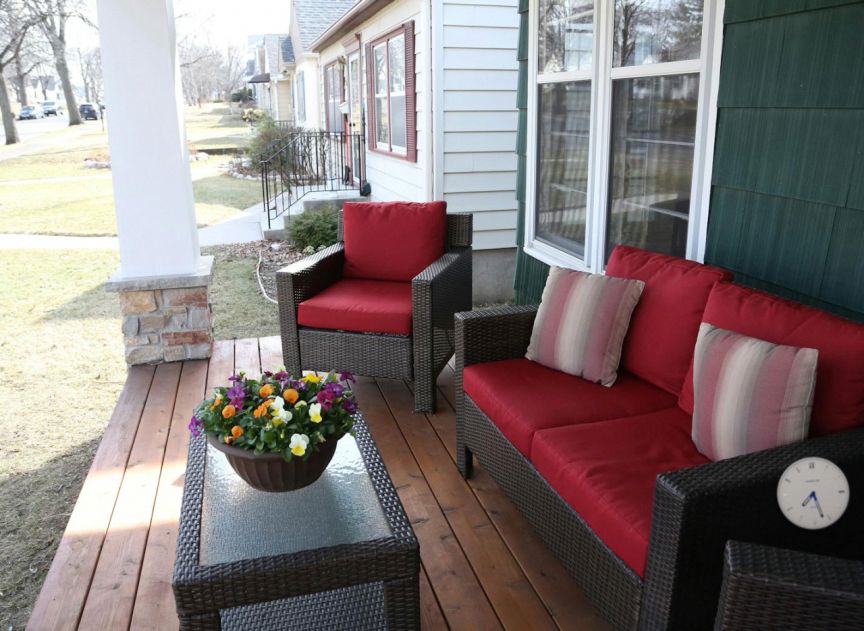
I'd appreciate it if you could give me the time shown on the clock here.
7:27
